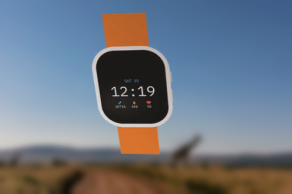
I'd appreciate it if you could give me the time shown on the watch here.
12:19
